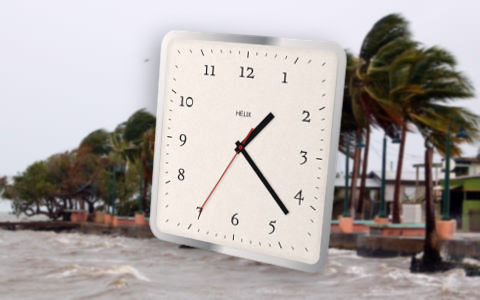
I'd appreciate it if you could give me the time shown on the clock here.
1:22:35
